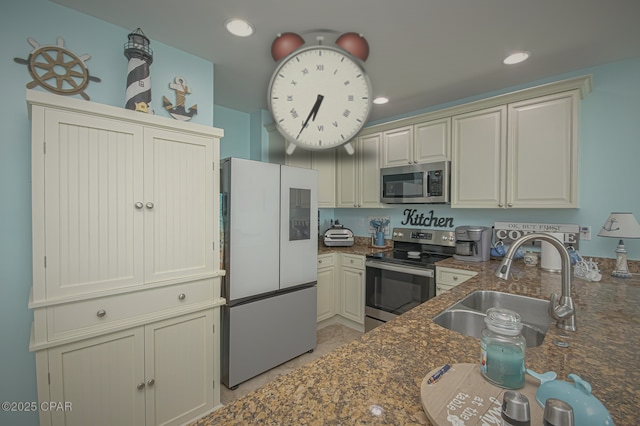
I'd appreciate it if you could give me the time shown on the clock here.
6:35
